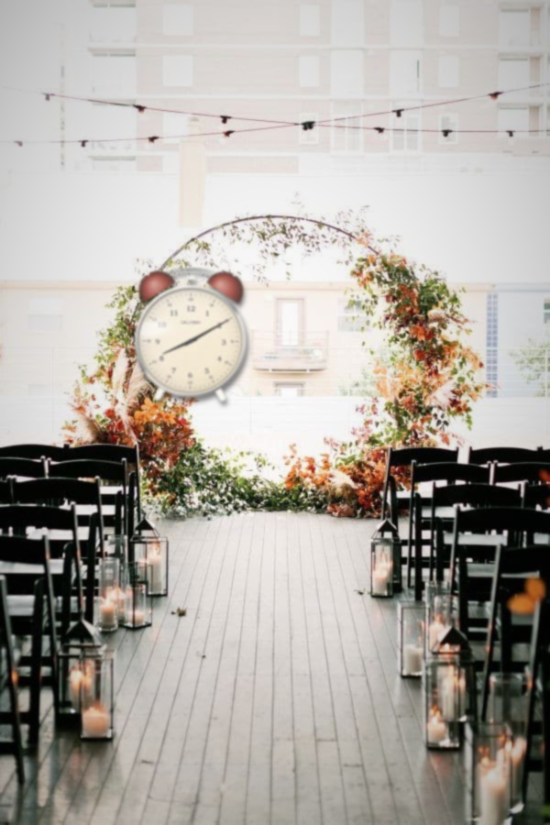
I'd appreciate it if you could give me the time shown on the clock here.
8:10
